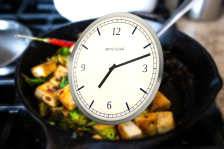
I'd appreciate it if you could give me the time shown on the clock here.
7:12
